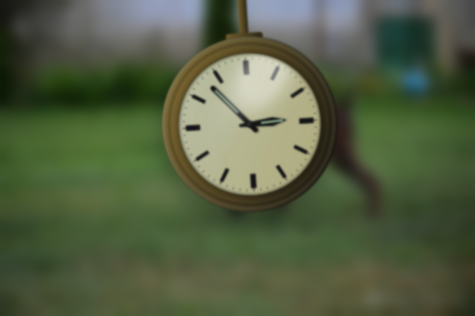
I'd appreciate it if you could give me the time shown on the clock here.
2:53
